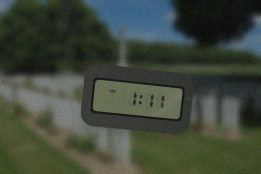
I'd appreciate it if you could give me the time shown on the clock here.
1:11
